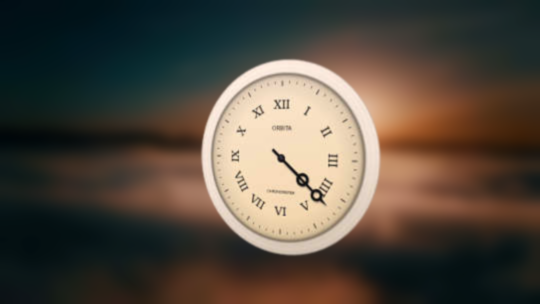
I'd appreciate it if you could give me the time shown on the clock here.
4:22
